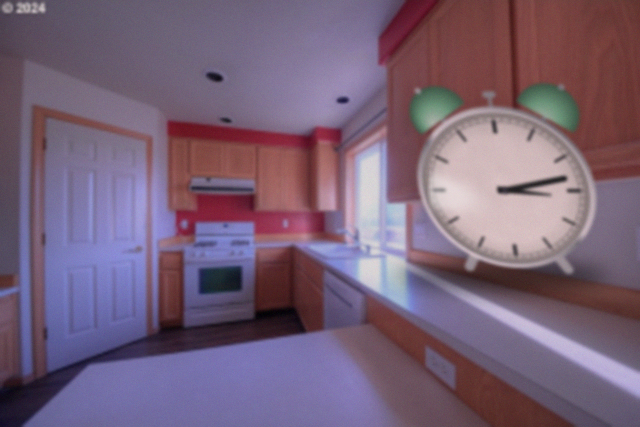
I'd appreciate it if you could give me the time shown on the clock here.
3:13
